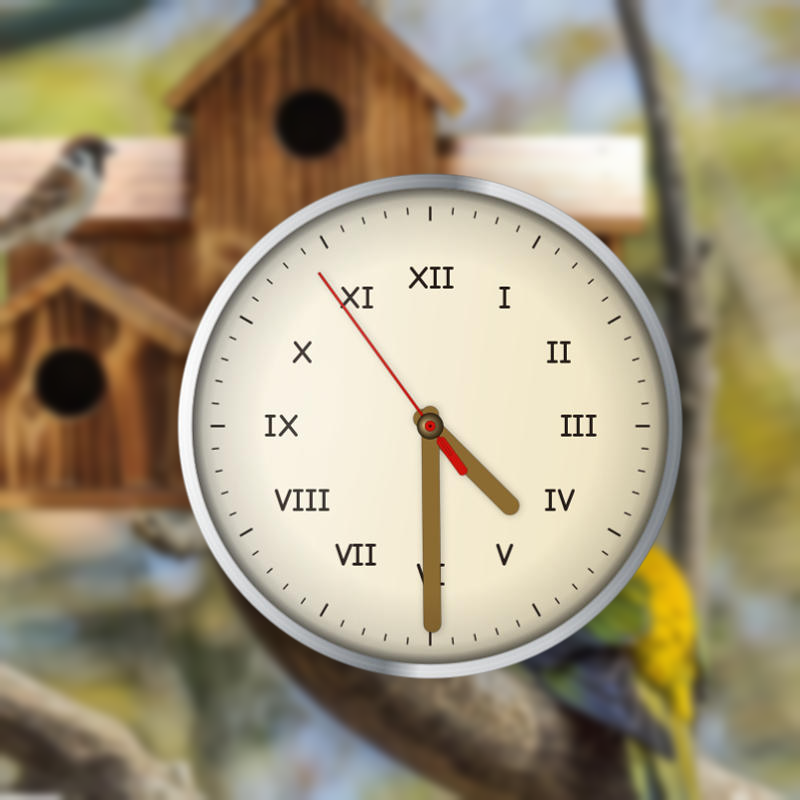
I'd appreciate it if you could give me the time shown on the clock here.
4:29:54
